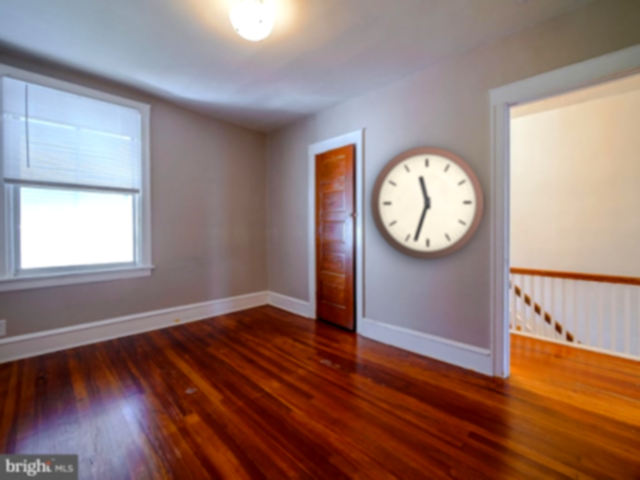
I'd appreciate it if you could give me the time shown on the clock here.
11:33
